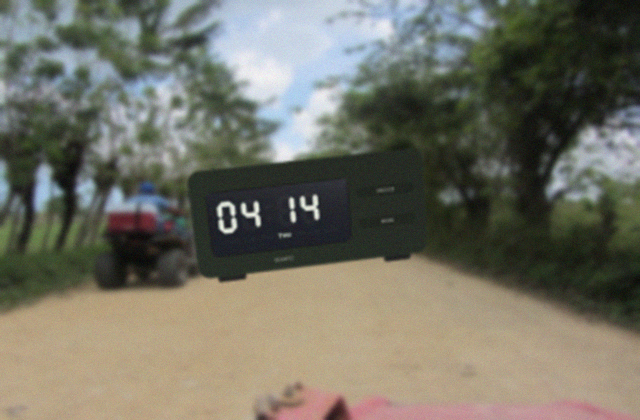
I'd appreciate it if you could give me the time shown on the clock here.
4:14
